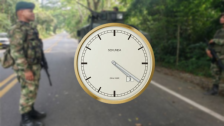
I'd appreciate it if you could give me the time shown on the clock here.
4:21
